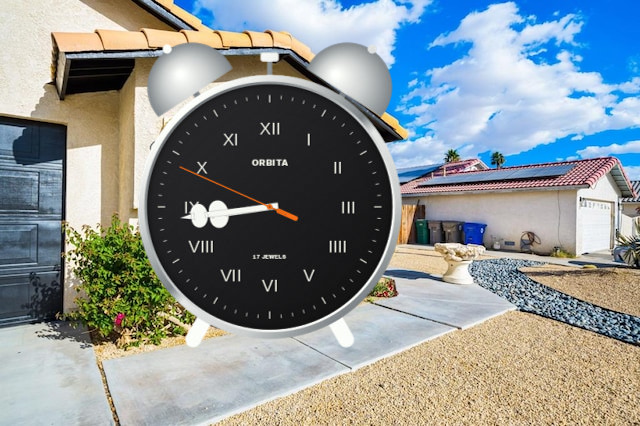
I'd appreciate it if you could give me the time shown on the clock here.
8:43:49
